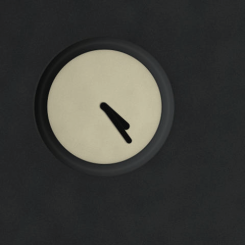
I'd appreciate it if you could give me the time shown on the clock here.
4:24
